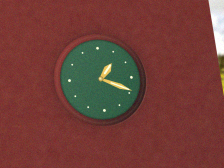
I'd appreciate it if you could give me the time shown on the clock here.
1:19
